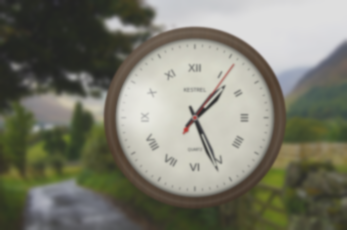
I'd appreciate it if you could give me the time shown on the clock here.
1:26:06
